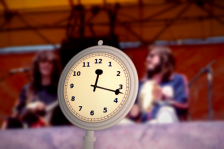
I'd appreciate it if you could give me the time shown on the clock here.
12:17
